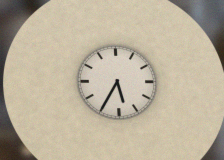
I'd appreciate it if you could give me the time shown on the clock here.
5:35
